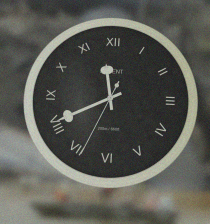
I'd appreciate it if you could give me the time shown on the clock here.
11:40:34
